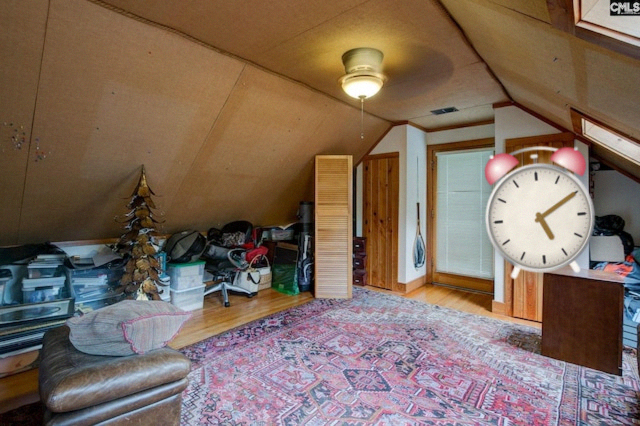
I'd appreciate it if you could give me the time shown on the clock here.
5:10
